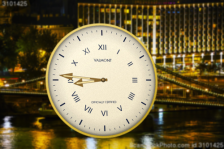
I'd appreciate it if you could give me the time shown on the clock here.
8:46
